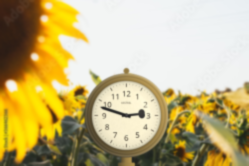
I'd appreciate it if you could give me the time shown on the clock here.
2:48
